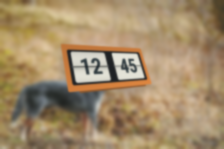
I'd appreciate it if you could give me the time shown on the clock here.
12:45
